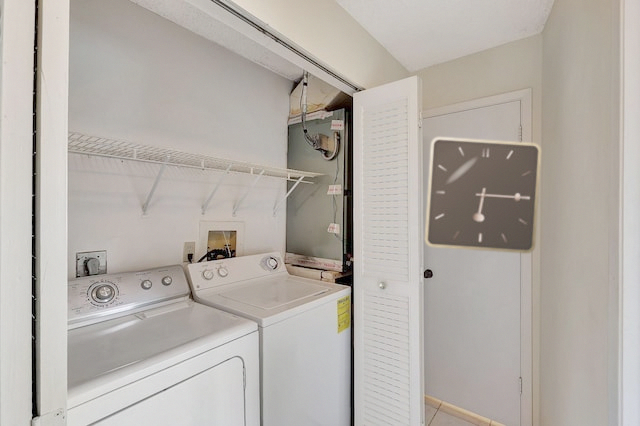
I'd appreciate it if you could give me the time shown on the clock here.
6:15
